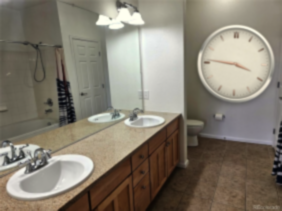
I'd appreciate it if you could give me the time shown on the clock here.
3:46
